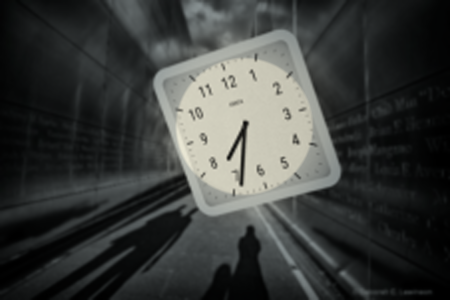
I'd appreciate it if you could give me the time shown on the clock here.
7:34
